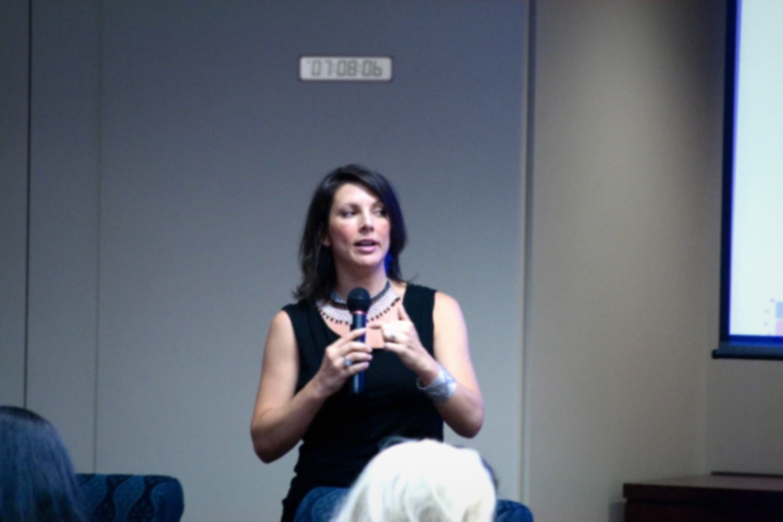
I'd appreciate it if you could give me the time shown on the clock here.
7:08:06
